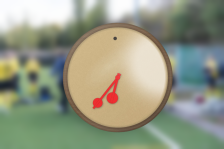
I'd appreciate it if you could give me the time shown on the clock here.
6:37
